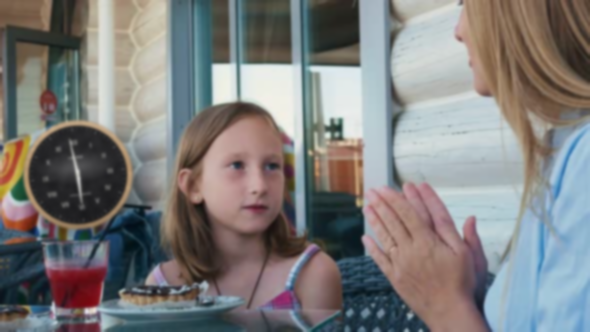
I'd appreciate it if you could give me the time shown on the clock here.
5:59
